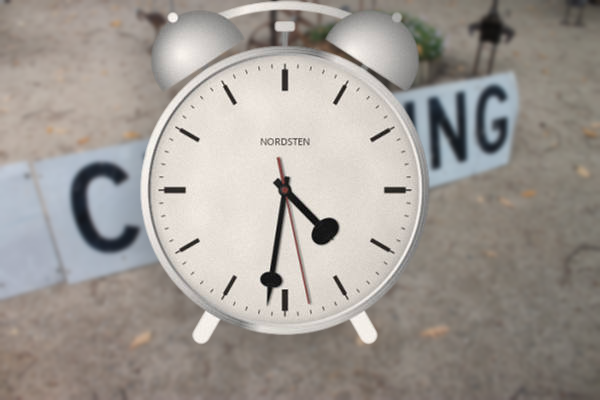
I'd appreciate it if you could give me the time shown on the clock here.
4:31:28
